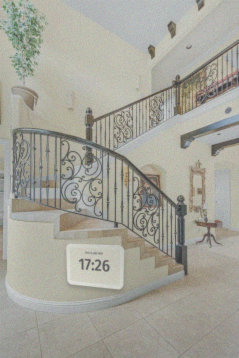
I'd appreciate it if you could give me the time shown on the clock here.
17:26
